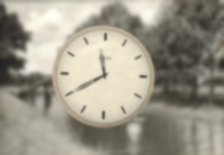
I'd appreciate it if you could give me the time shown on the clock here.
11:40
